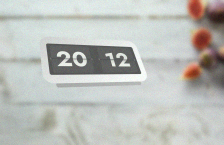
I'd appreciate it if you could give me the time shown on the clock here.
20:12
